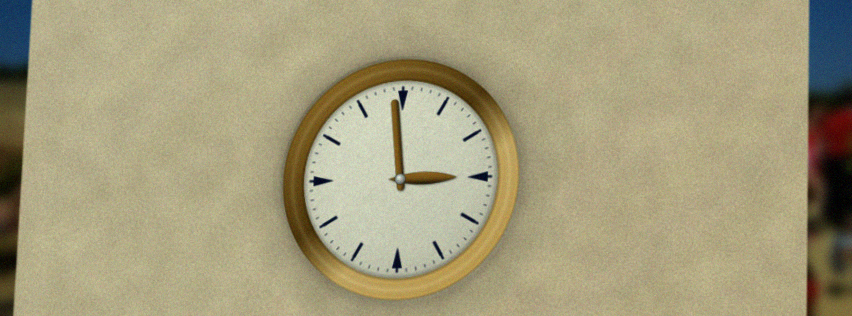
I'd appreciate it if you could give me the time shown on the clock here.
2:59
